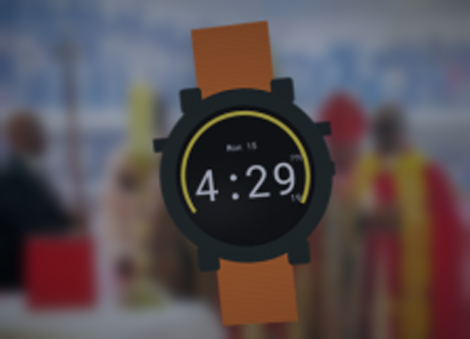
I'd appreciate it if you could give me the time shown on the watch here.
4:29
